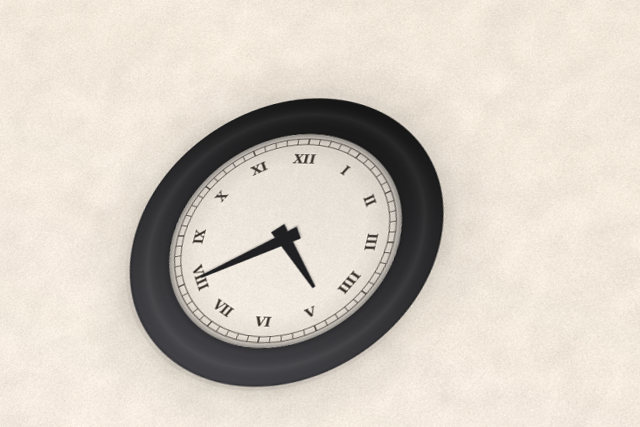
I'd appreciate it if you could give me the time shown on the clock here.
4:40
